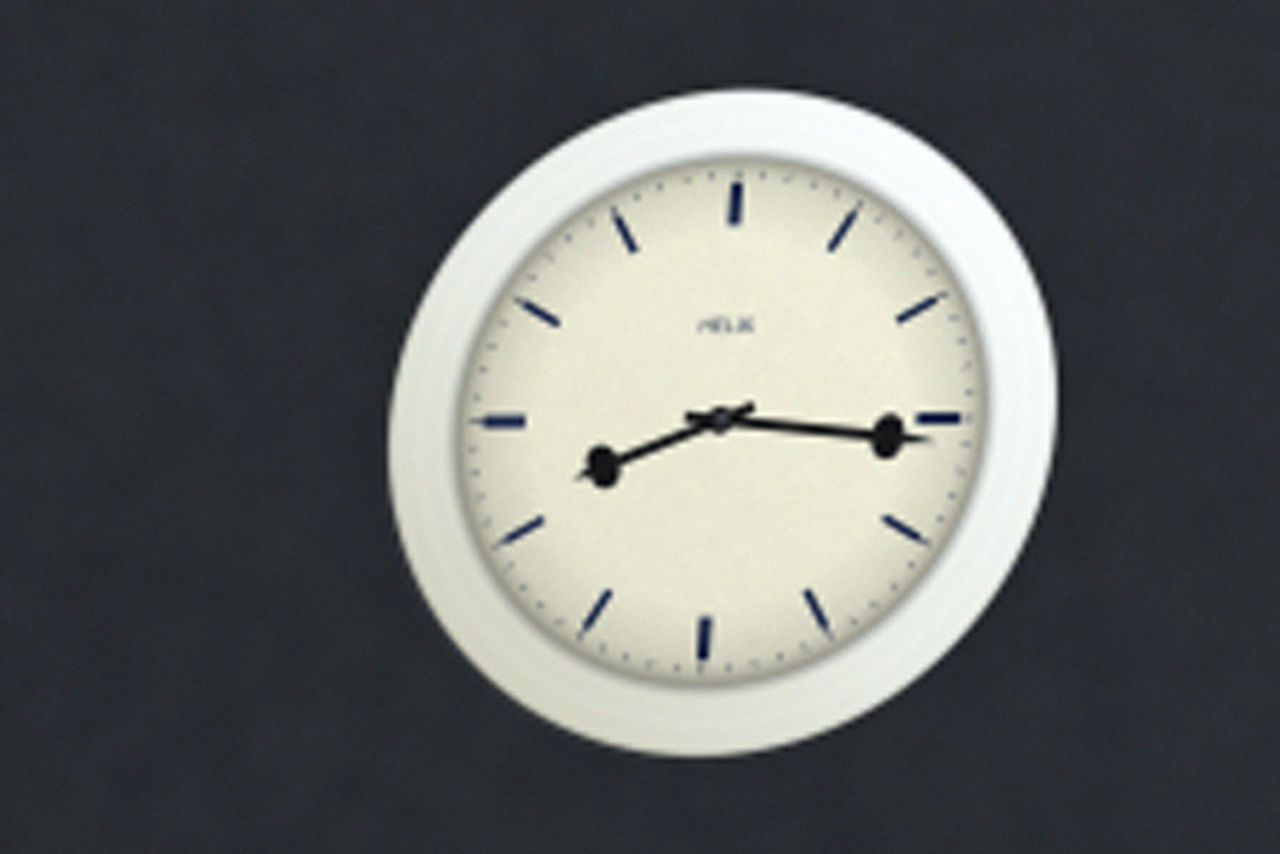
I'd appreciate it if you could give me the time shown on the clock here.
8:16
